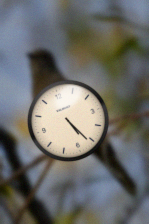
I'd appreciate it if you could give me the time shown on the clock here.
5:26
